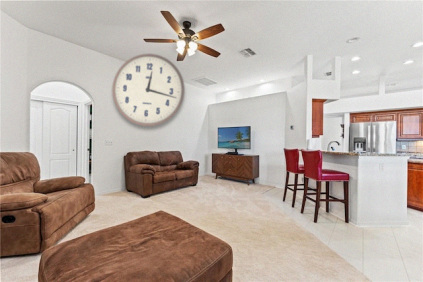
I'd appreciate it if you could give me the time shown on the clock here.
12:17
